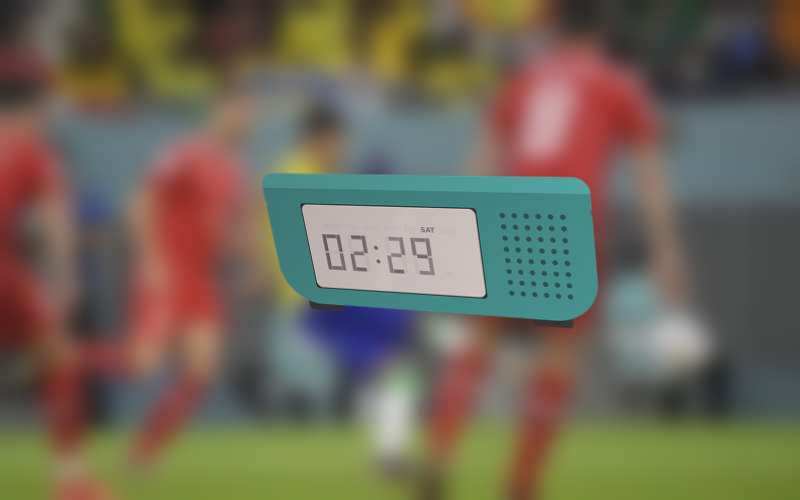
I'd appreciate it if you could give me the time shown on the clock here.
2:29
